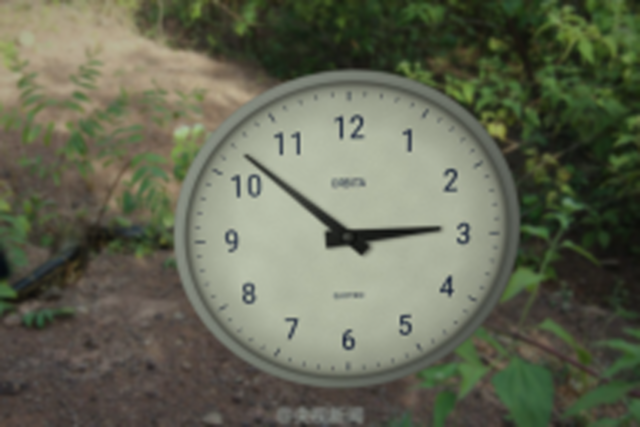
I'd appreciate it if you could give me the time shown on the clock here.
2:52
